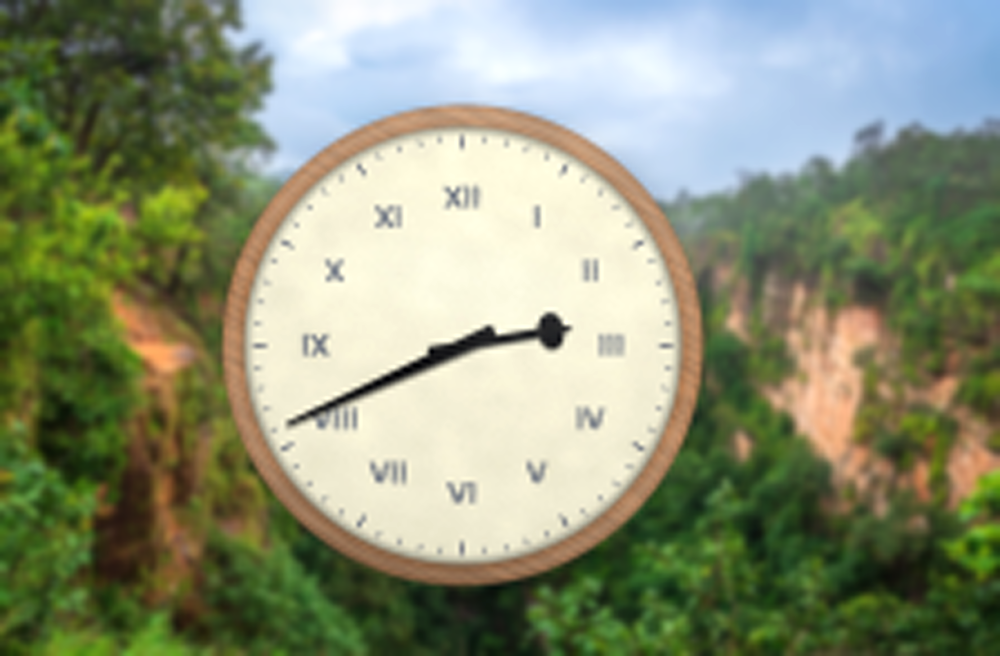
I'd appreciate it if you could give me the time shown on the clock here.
2:41
